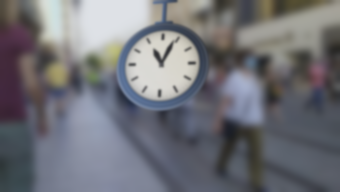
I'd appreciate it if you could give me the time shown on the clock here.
11:04
